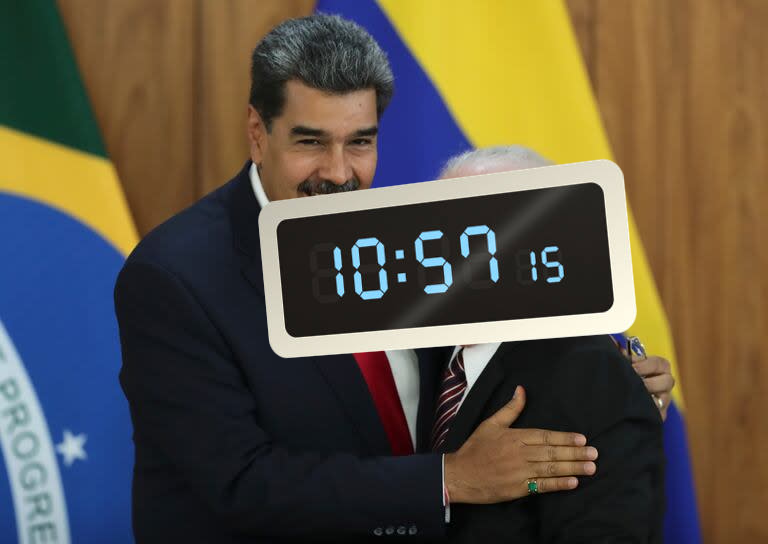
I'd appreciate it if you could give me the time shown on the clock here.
10:57:15
